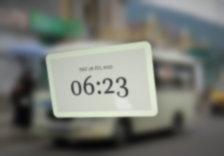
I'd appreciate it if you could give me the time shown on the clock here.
6:23
